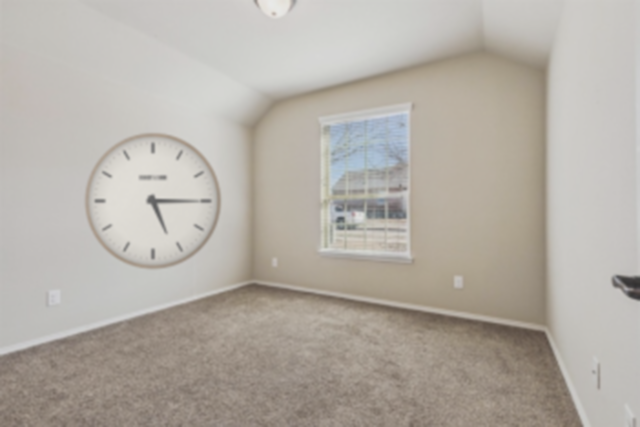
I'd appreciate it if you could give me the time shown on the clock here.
5:15
